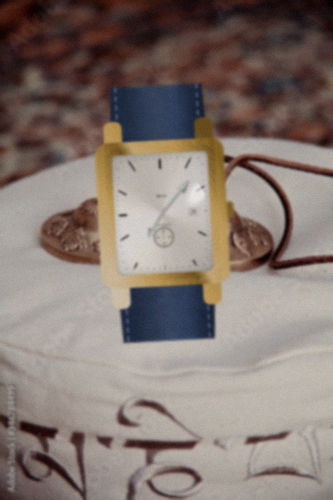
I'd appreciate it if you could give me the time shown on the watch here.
7:07
